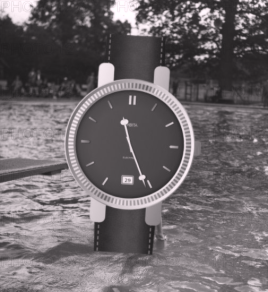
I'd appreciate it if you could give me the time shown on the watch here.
11:26
